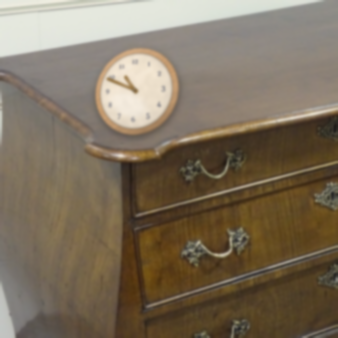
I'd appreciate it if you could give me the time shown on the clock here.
10:49
